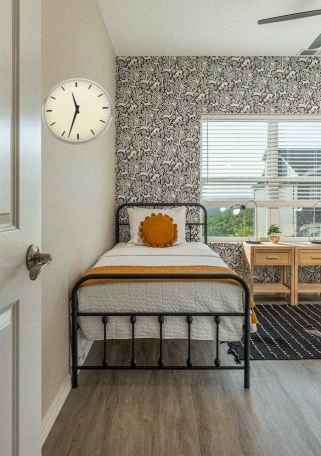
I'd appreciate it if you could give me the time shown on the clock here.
11:33
